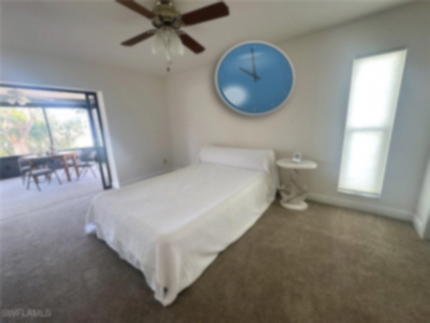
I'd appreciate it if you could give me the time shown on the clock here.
9:59
